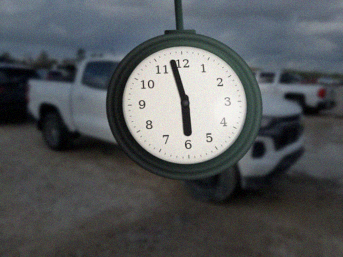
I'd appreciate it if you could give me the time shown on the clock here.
5:58
